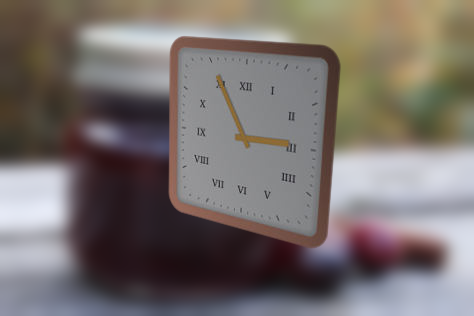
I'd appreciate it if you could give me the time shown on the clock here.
2:55
